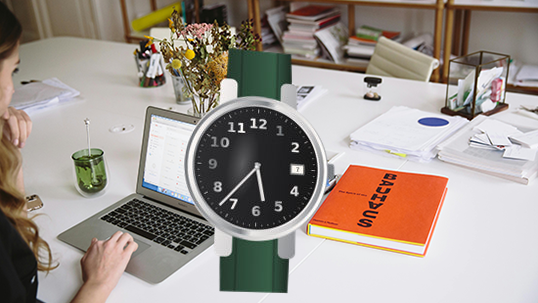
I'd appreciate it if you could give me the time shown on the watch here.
5:37
